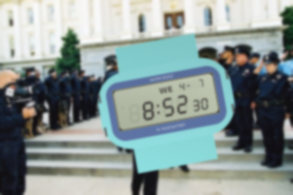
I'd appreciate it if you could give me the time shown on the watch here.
8:52:30
